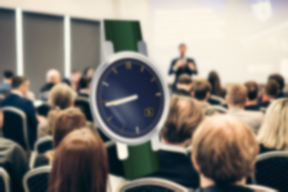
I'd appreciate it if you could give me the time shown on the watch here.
8:44
